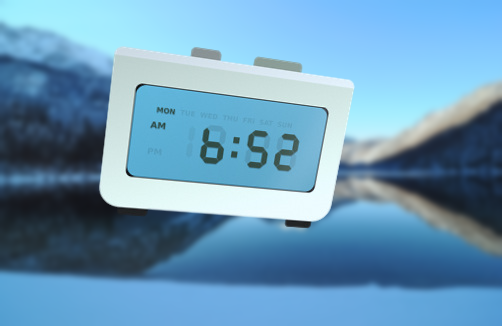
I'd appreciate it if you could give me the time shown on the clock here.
6:52
